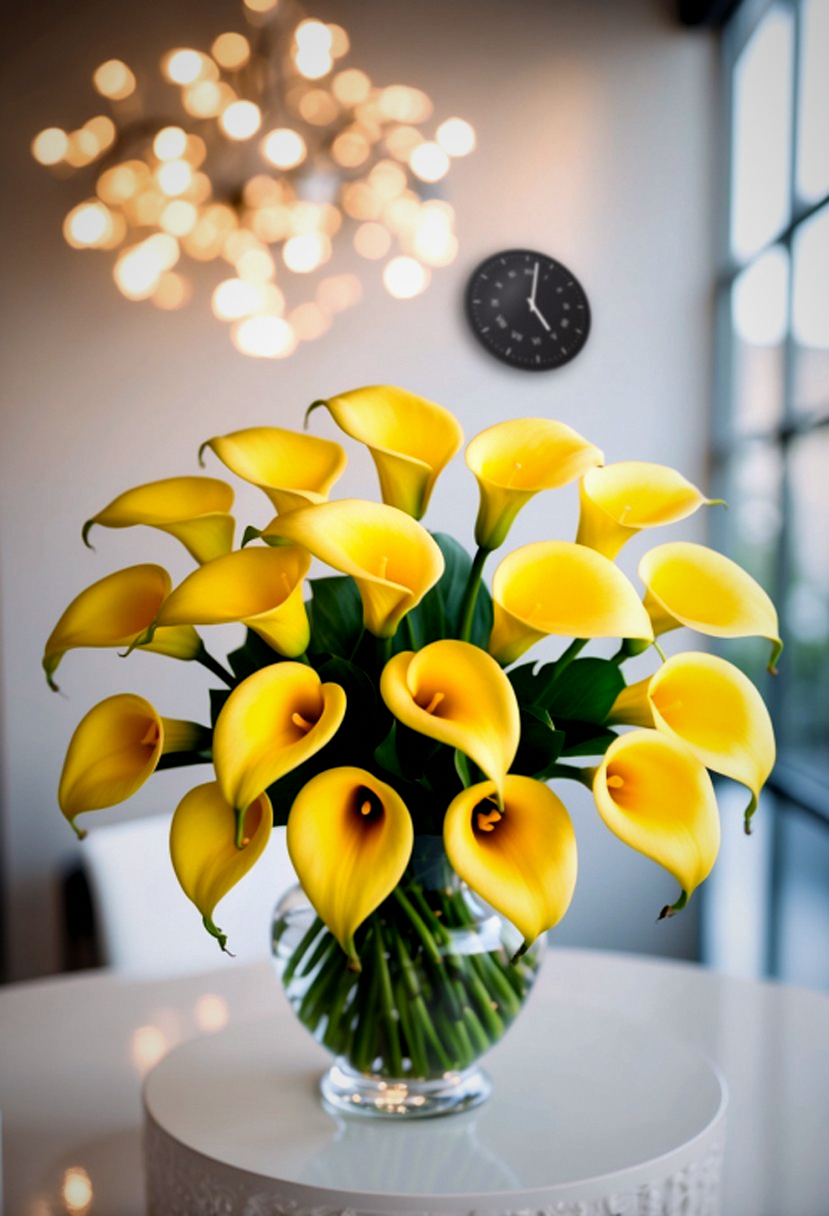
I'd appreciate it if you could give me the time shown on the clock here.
5:02
